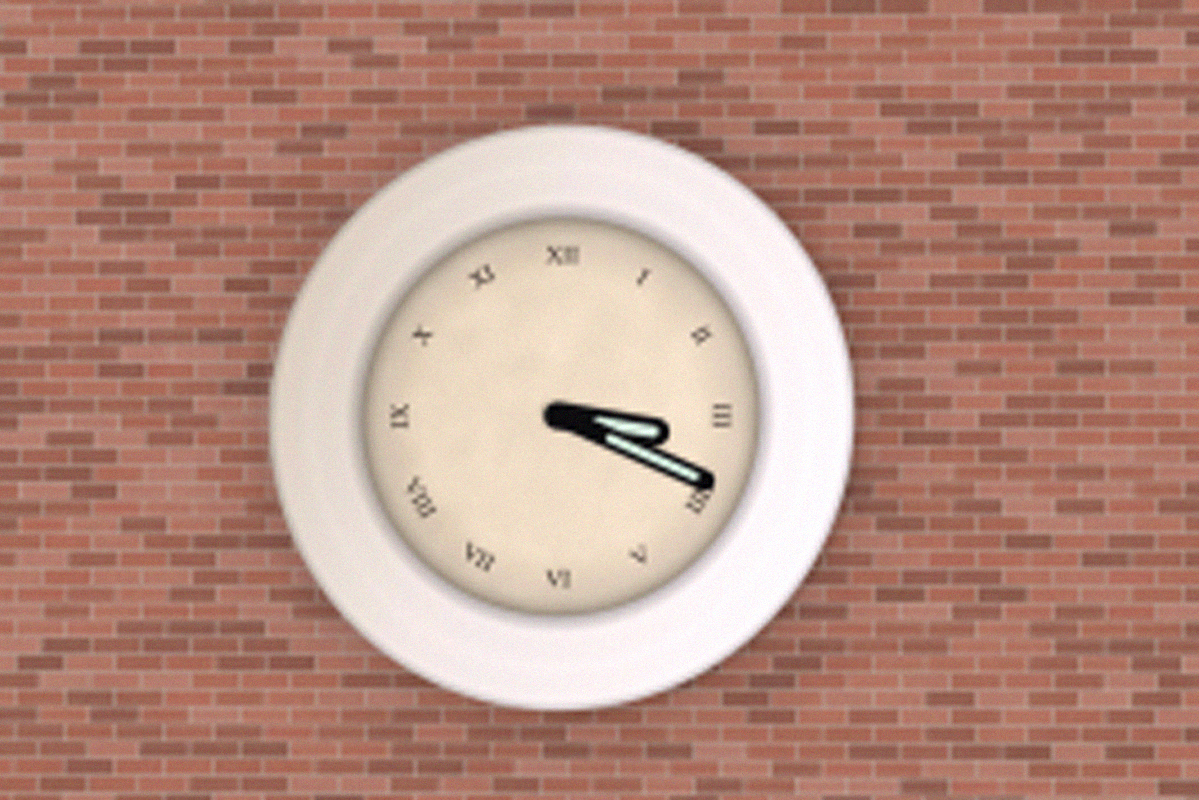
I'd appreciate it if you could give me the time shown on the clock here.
3:19
